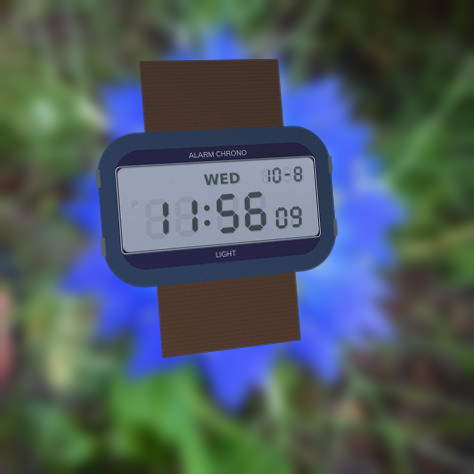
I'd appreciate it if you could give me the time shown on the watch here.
11:56:09
